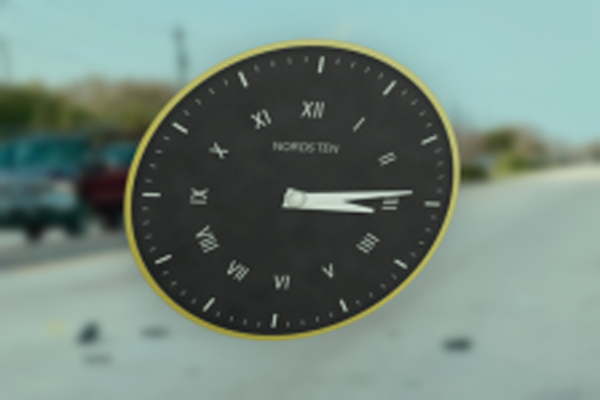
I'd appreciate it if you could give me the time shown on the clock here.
3:14
